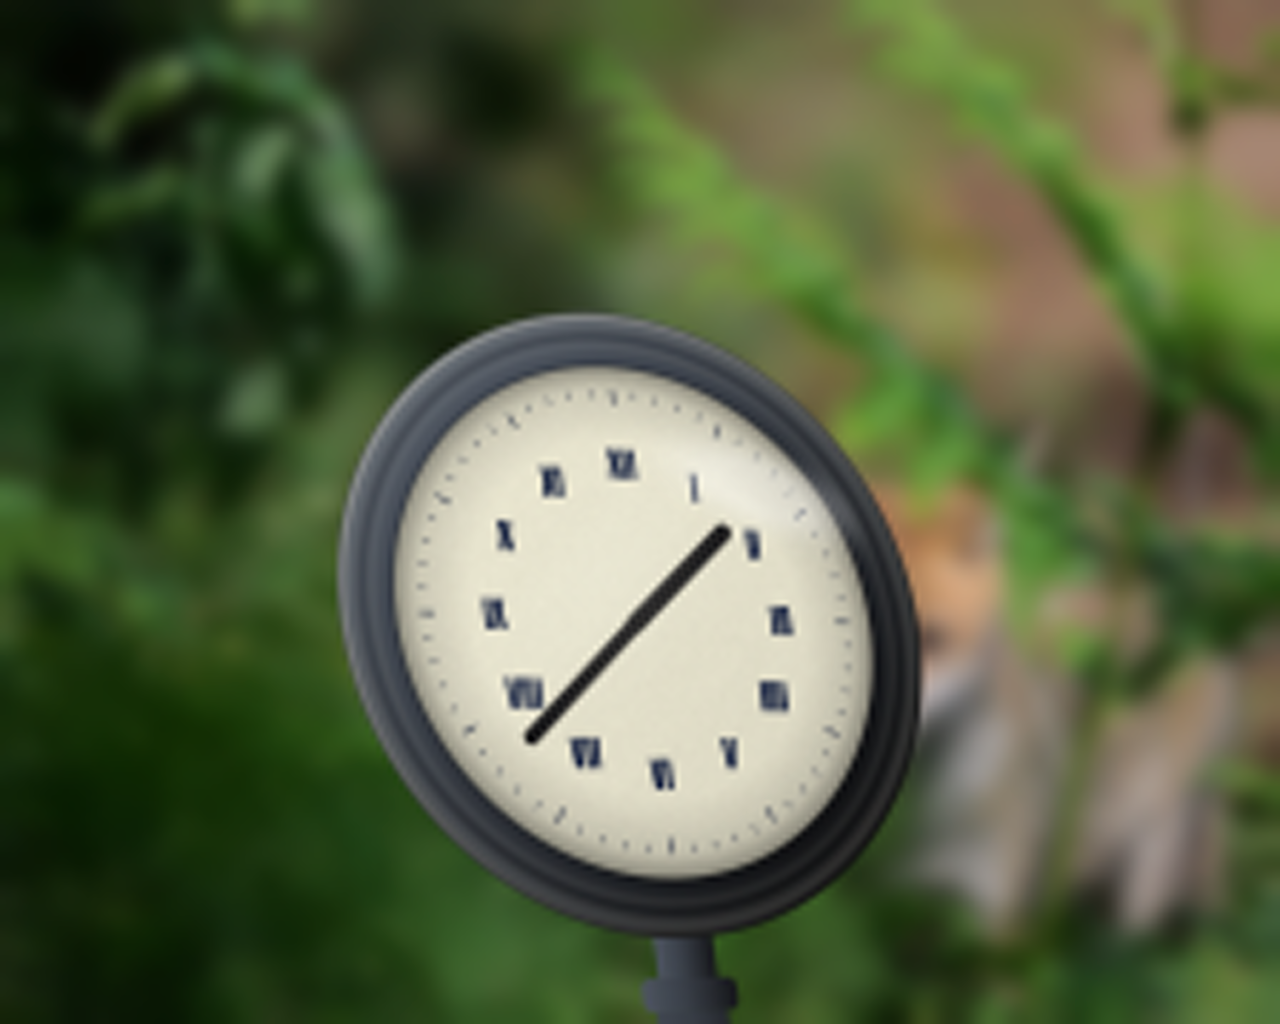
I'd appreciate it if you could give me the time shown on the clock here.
1:38
